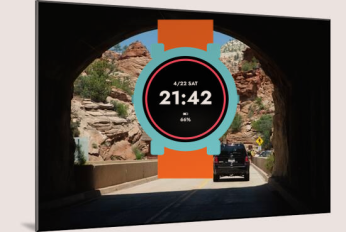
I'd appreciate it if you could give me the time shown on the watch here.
21:42
